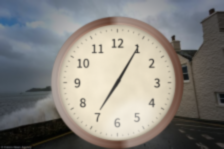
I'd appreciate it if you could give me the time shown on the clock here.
7:05
